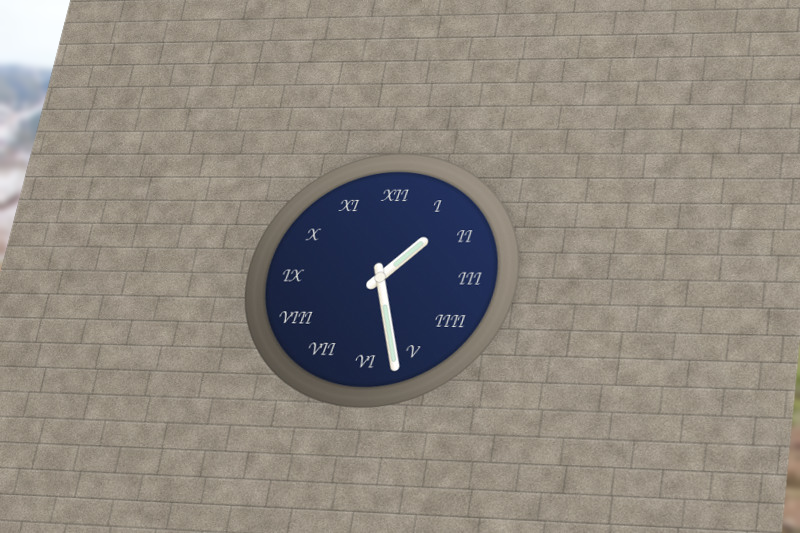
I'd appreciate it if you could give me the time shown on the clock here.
1:27
